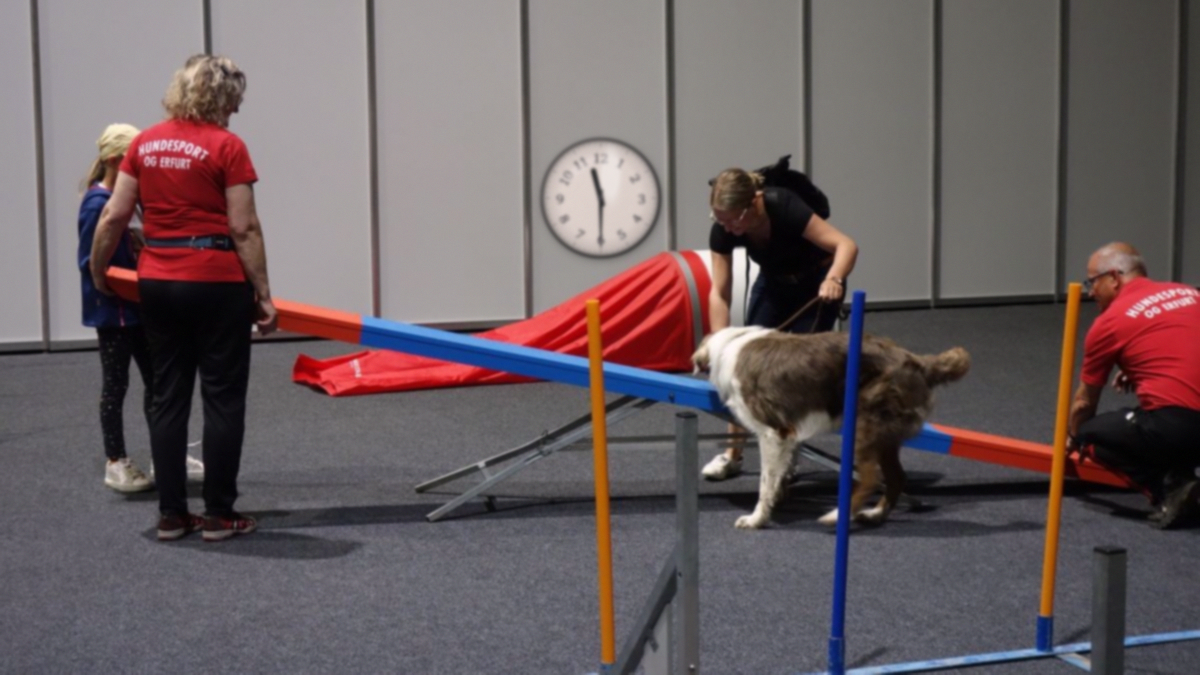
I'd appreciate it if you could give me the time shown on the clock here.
11:30
